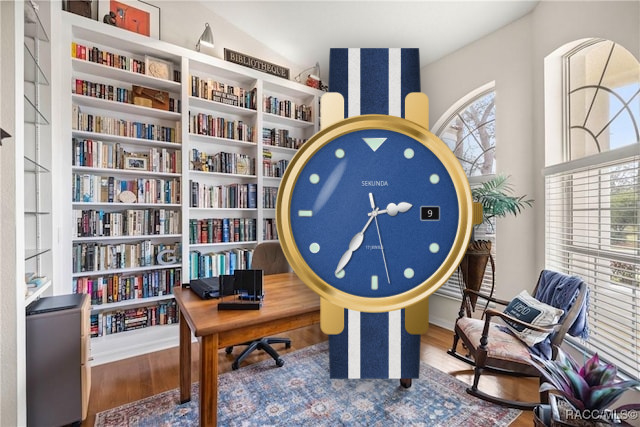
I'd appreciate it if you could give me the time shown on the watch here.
2:35:28
